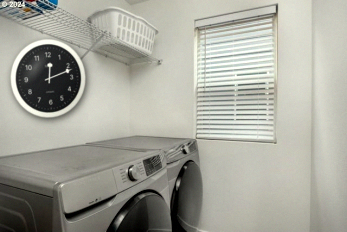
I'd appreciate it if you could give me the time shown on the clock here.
12:12
